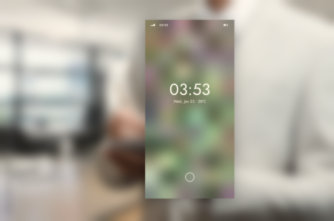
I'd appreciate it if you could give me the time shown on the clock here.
3:53
